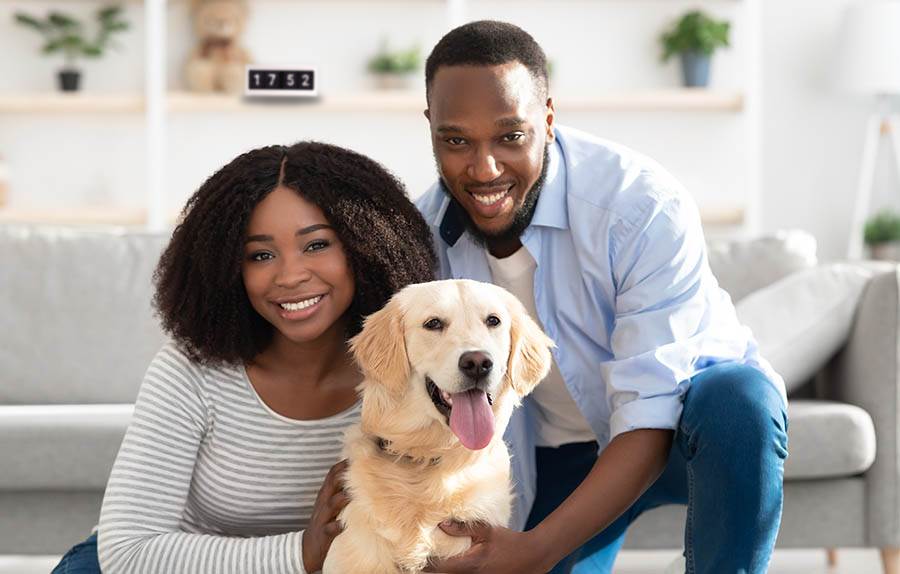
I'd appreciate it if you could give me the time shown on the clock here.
17:52
